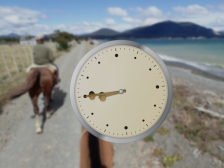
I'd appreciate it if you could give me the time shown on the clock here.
8:45
